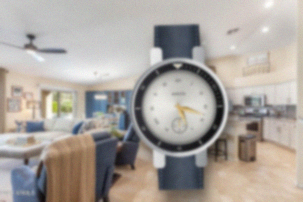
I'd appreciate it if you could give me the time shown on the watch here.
5:18
